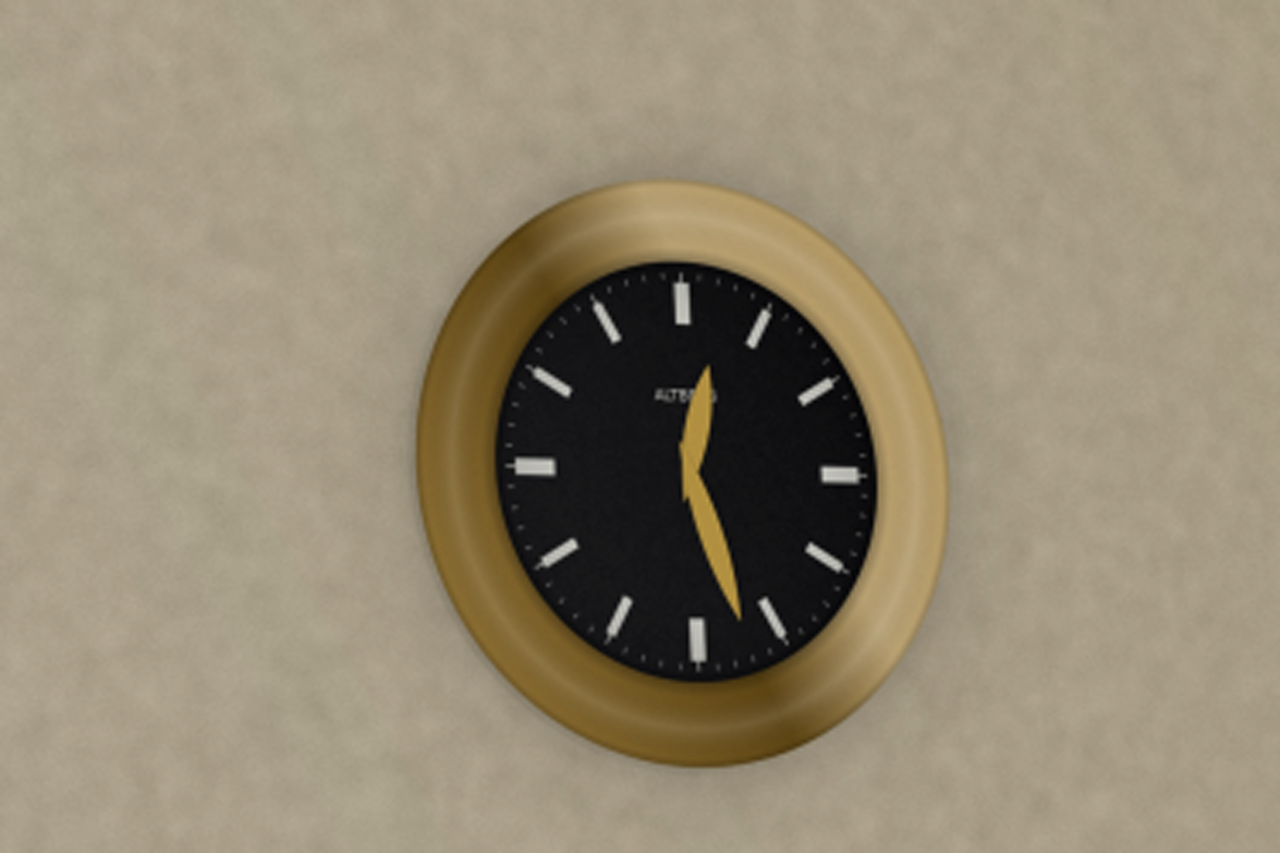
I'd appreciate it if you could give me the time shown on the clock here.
12:27
